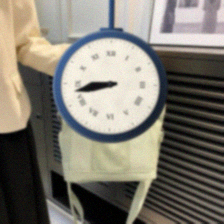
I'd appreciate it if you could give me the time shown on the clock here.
8:43
